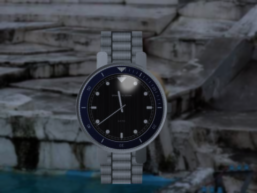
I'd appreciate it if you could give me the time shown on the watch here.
11:39
